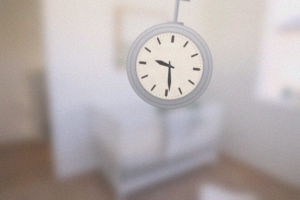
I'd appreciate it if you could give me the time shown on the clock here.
9:29
